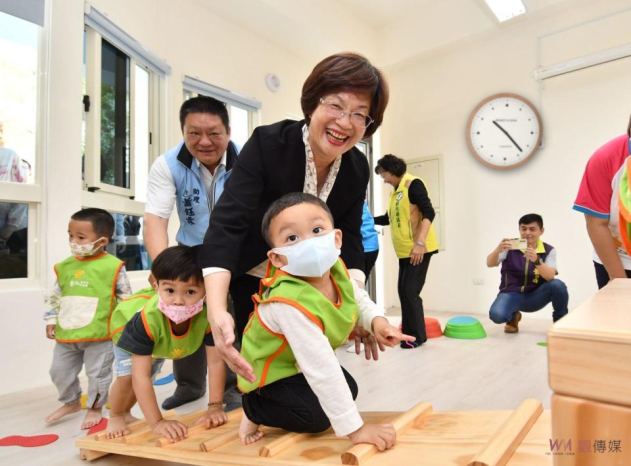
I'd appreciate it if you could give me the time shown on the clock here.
10:23
